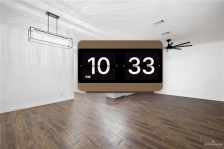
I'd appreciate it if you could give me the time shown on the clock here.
10:33
